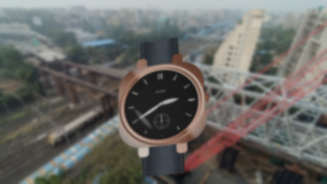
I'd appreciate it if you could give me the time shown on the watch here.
2:40
